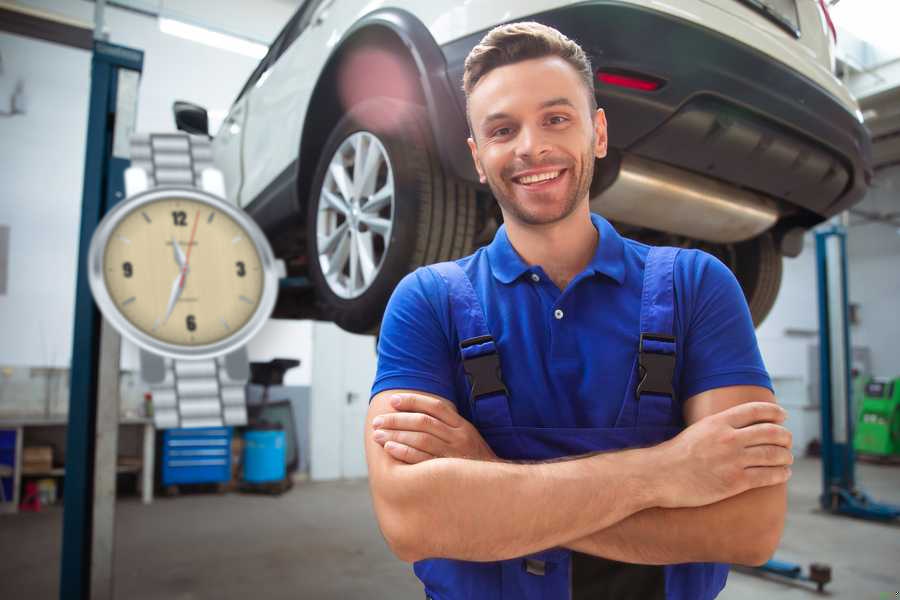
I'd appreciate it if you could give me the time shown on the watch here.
11:34:03
